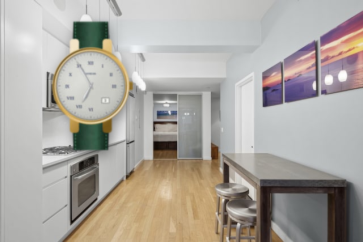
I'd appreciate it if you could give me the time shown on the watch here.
6:55
